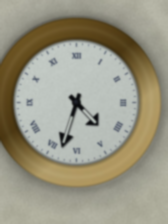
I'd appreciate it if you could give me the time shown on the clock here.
4:33
